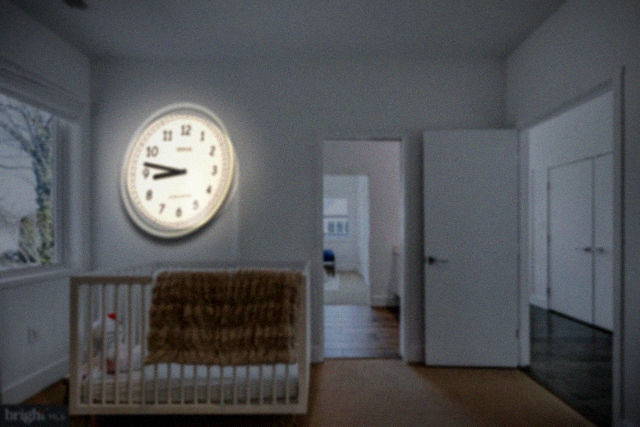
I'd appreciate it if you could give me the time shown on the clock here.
8:47
